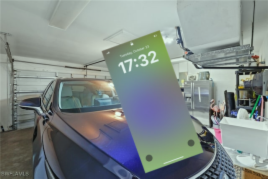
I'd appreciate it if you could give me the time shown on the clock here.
17:32
